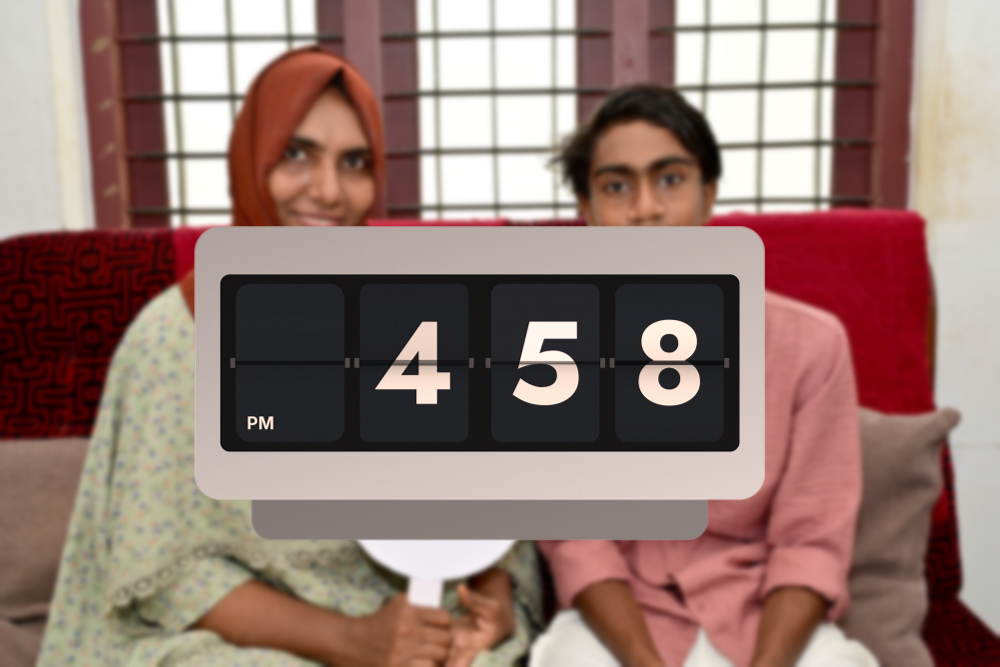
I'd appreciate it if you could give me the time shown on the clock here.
4:58
